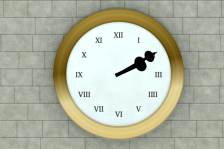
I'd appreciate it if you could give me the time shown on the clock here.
2:10
